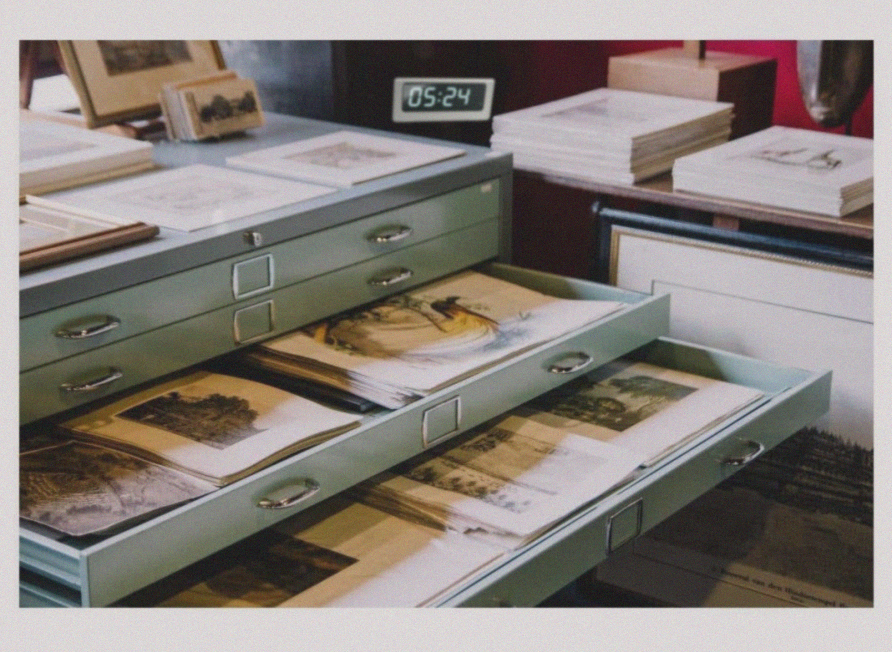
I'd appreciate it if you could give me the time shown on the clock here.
5:24
